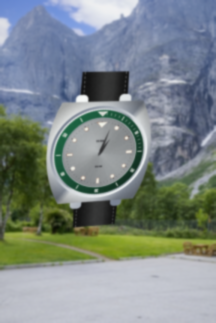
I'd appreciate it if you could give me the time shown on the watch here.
1:03
